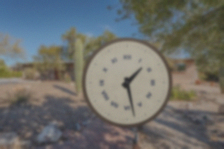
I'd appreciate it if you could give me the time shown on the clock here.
1:28
